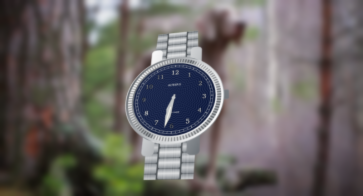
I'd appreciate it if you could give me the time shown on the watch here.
6:32
